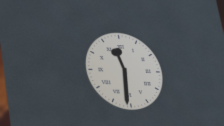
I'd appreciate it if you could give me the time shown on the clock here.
11:31
